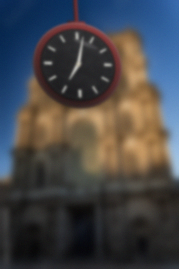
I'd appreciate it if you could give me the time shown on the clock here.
7:02
